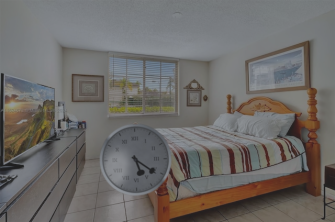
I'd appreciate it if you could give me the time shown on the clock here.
5:21
